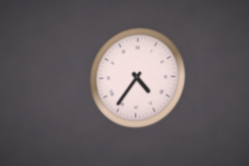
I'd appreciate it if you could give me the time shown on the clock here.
4:36
